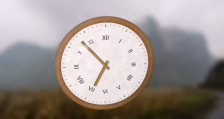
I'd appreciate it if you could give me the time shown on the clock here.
6:53
